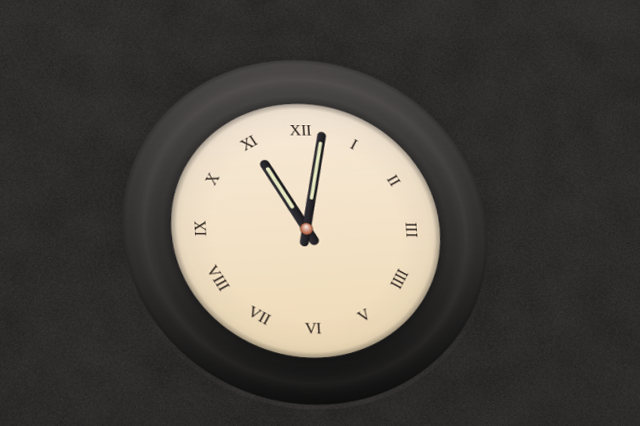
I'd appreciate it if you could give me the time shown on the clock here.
11:02
